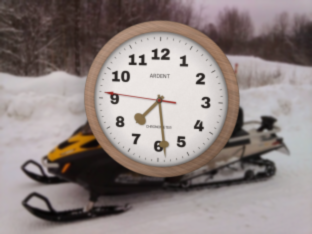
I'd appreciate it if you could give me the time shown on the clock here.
7:28:46
